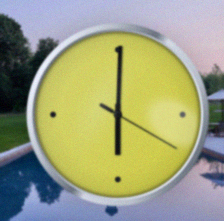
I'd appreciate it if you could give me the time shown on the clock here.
6:00:20
